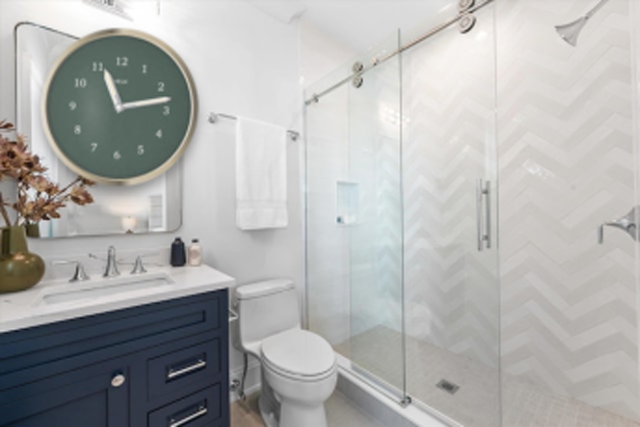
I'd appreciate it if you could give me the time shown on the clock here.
11:13
